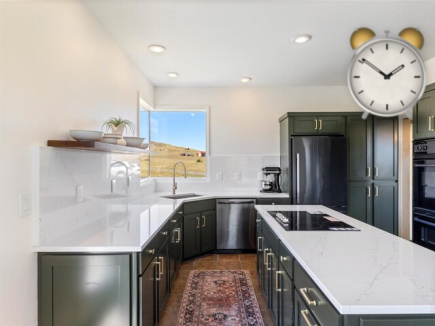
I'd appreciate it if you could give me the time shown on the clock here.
1:51
